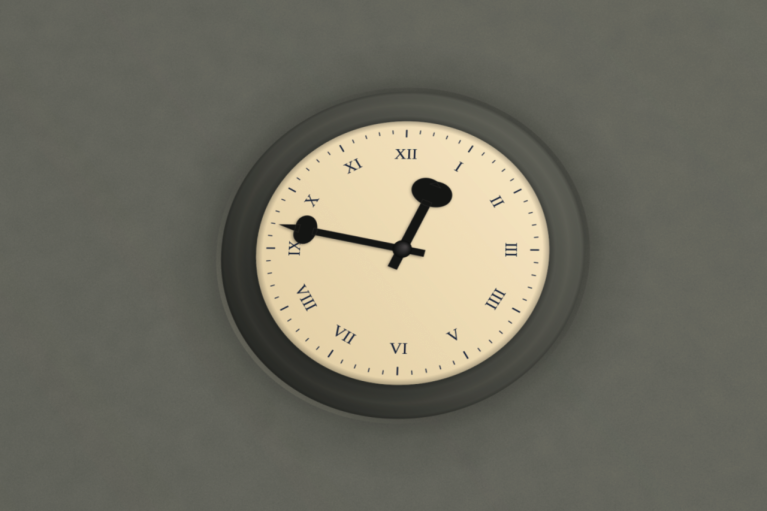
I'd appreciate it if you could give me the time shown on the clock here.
12:47
